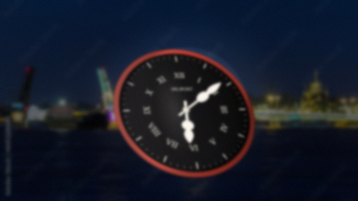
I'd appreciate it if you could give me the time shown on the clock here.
6:09
